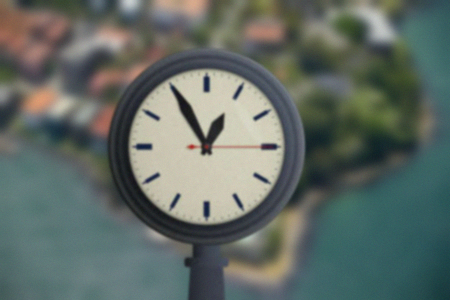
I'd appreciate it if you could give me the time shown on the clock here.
12:55:15
